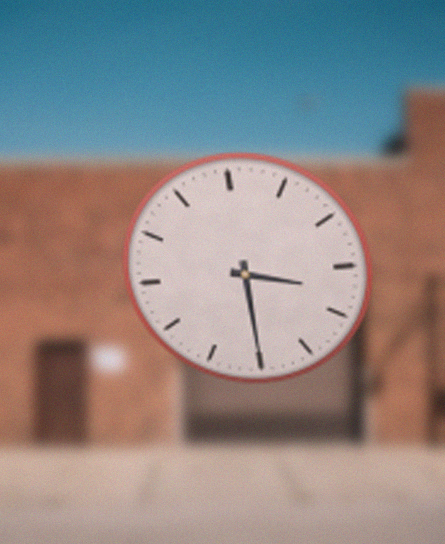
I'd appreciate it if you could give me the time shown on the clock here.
3:30
